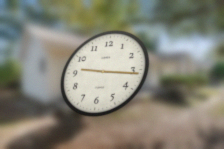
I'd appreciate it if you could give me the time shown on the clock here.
9:16
